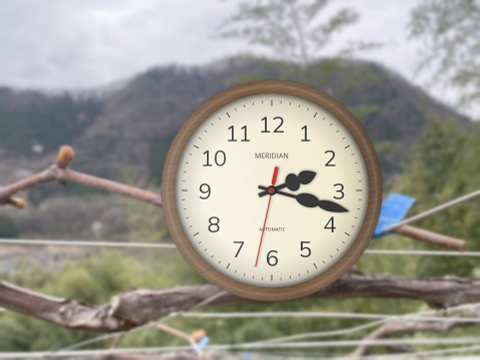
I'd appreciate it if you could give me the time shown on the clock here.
2:17:32
